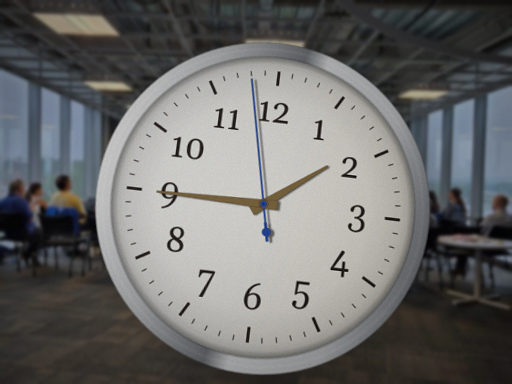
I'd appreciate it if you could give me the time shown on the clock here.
1:44:58
